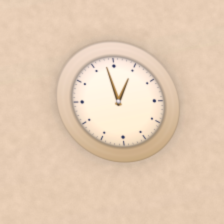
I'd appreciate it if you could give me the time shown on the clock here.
12:58
